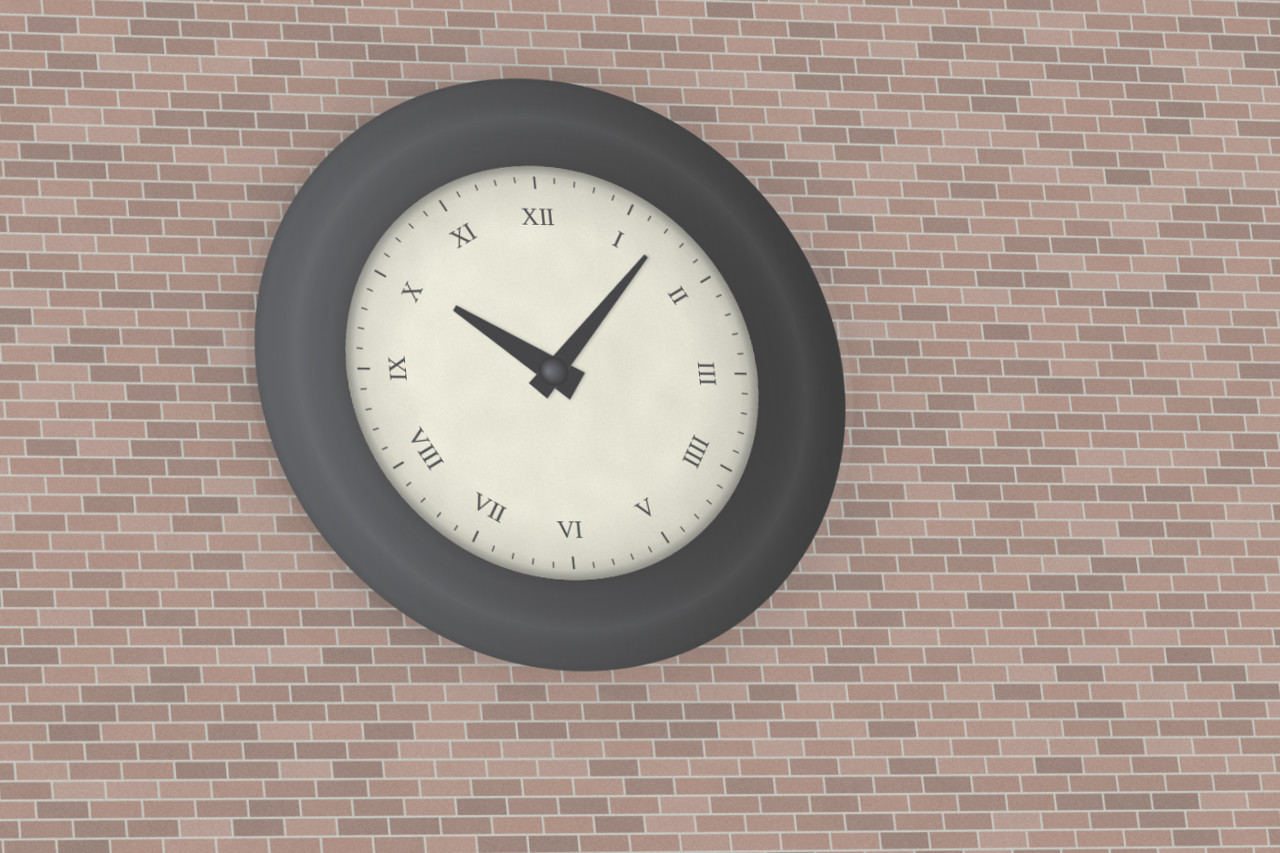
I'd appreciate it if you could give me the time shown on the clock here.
10:07
